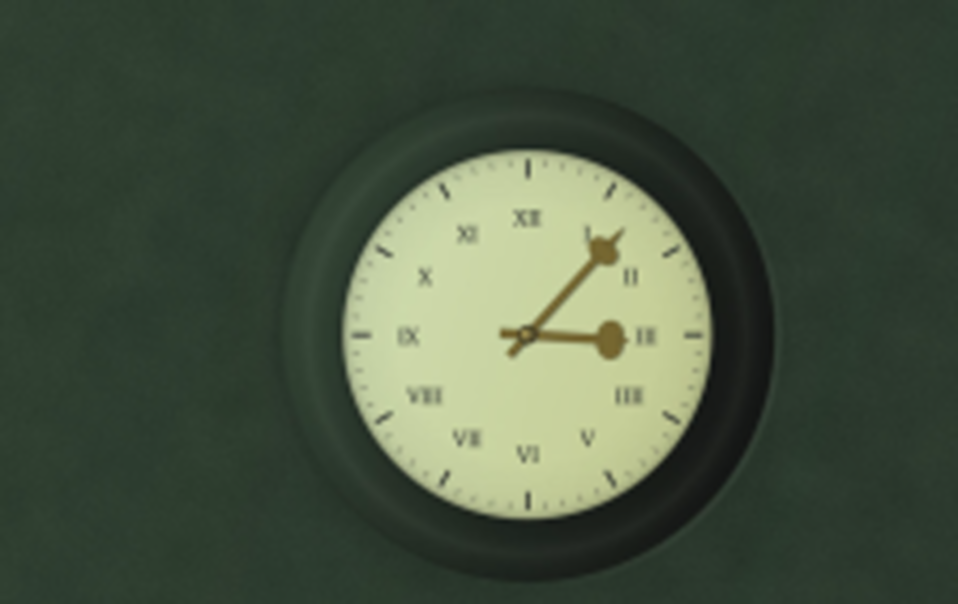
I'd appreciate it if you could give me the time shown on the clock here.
3:07
